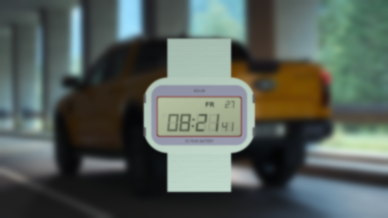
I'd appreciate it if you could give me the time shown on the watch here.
8:21
